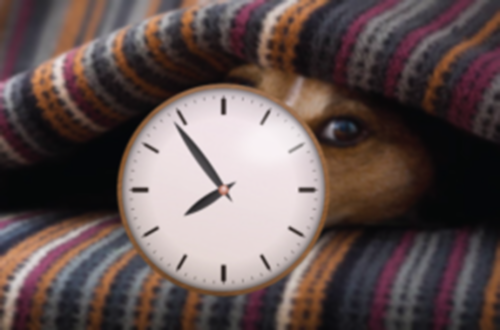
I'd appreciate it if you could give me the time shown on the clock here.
7:54
